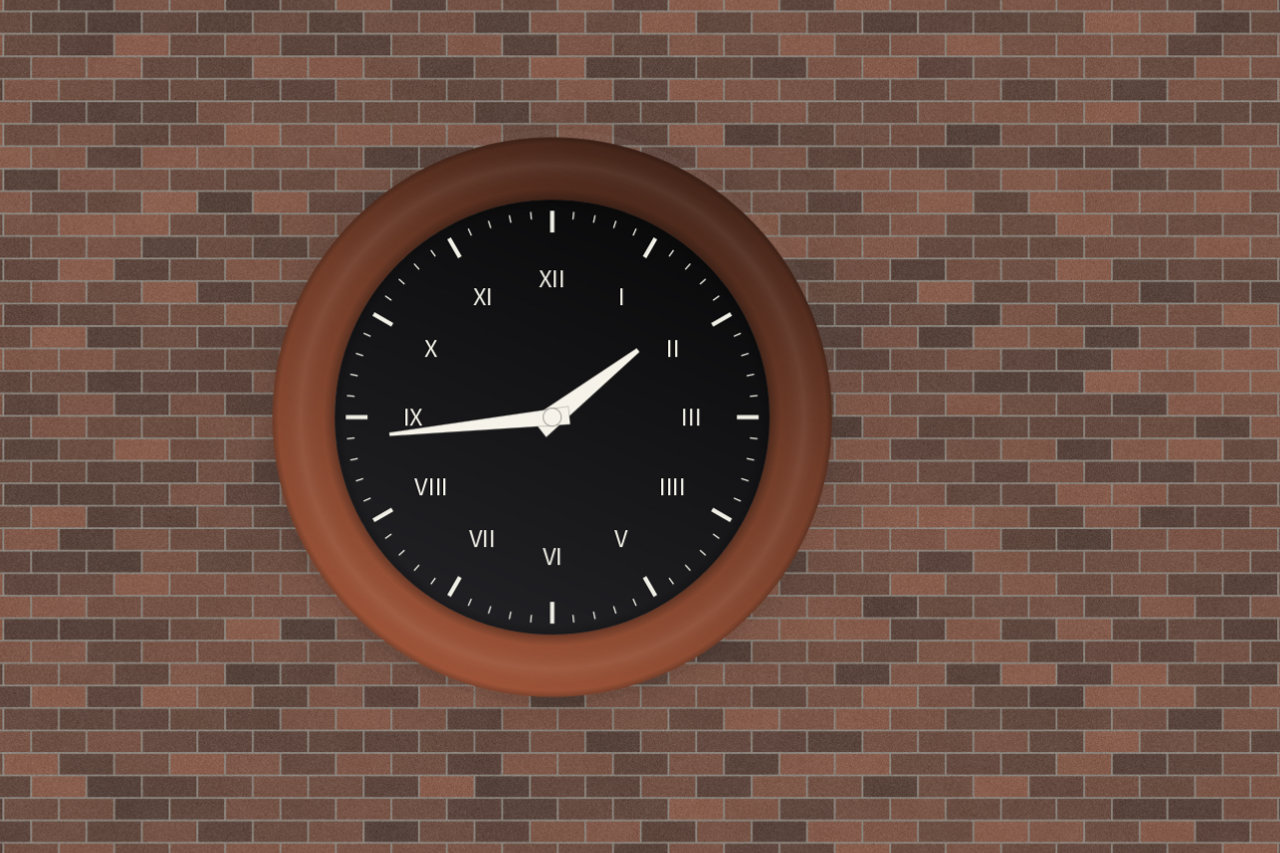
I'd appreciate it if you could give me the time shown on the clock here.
1:44
